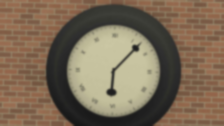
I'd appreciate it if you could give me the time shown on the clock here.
6:07
